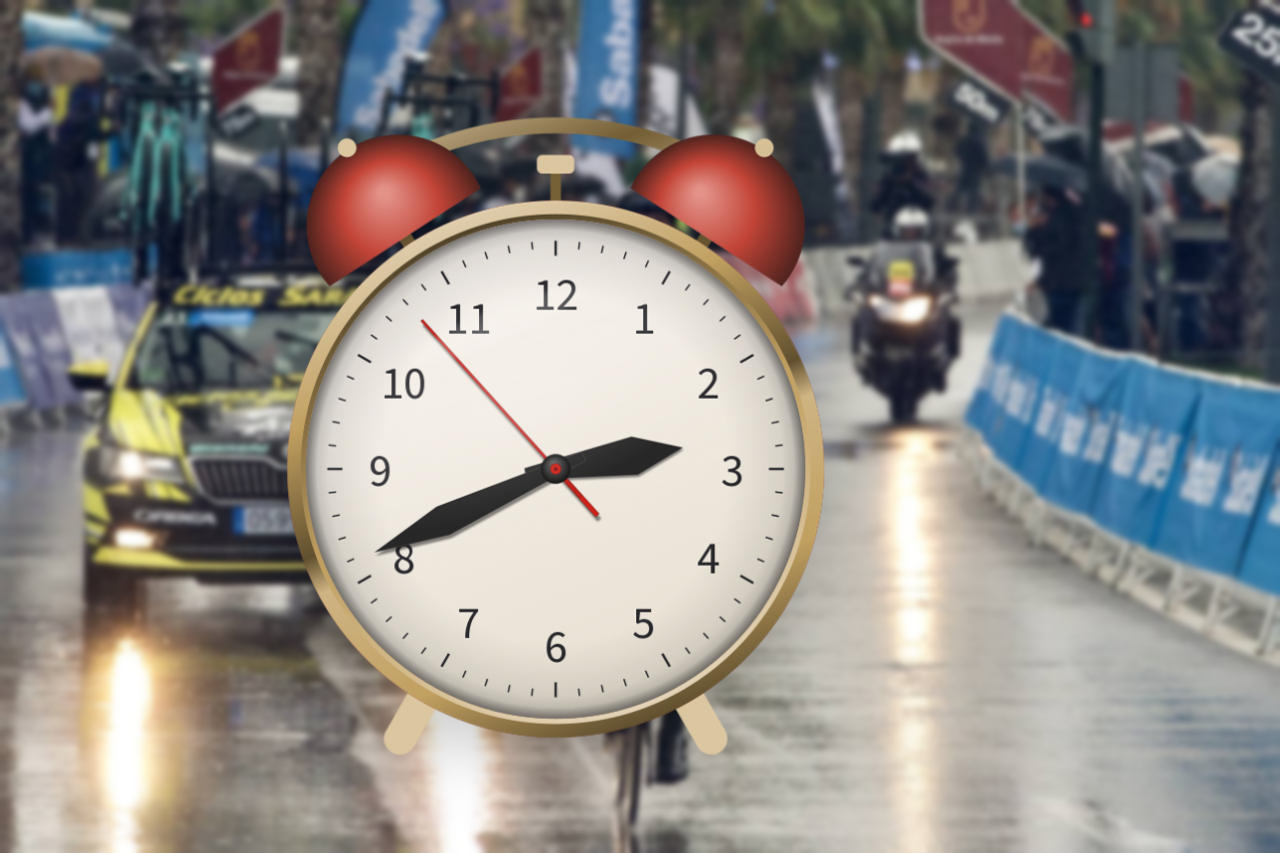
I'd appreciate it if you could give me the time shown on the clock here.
2:40:53
